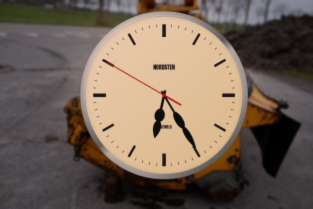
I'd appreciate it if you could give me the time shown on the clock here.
6:24:50
